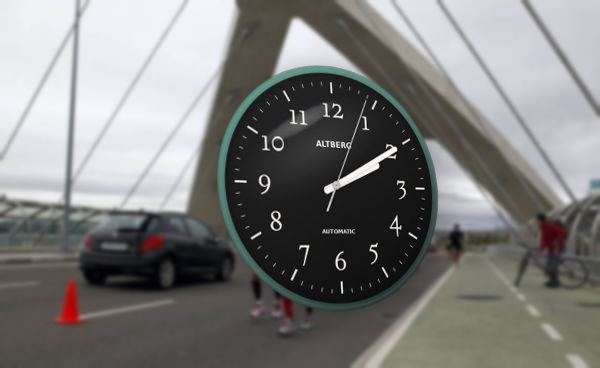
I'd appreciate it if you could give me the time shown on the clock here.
2:10:04
